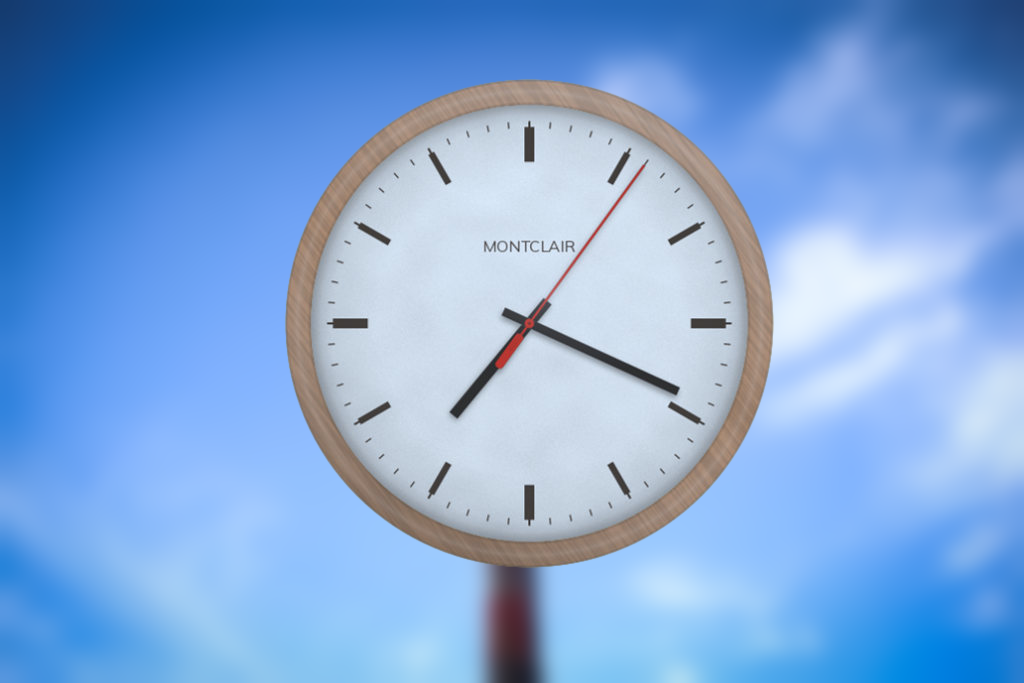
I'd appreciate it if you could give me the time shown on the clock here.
7:19:06
